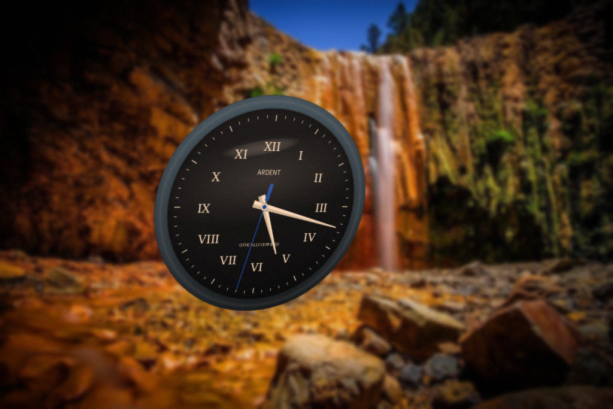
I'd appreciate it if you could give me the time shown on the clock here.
5:17:32
